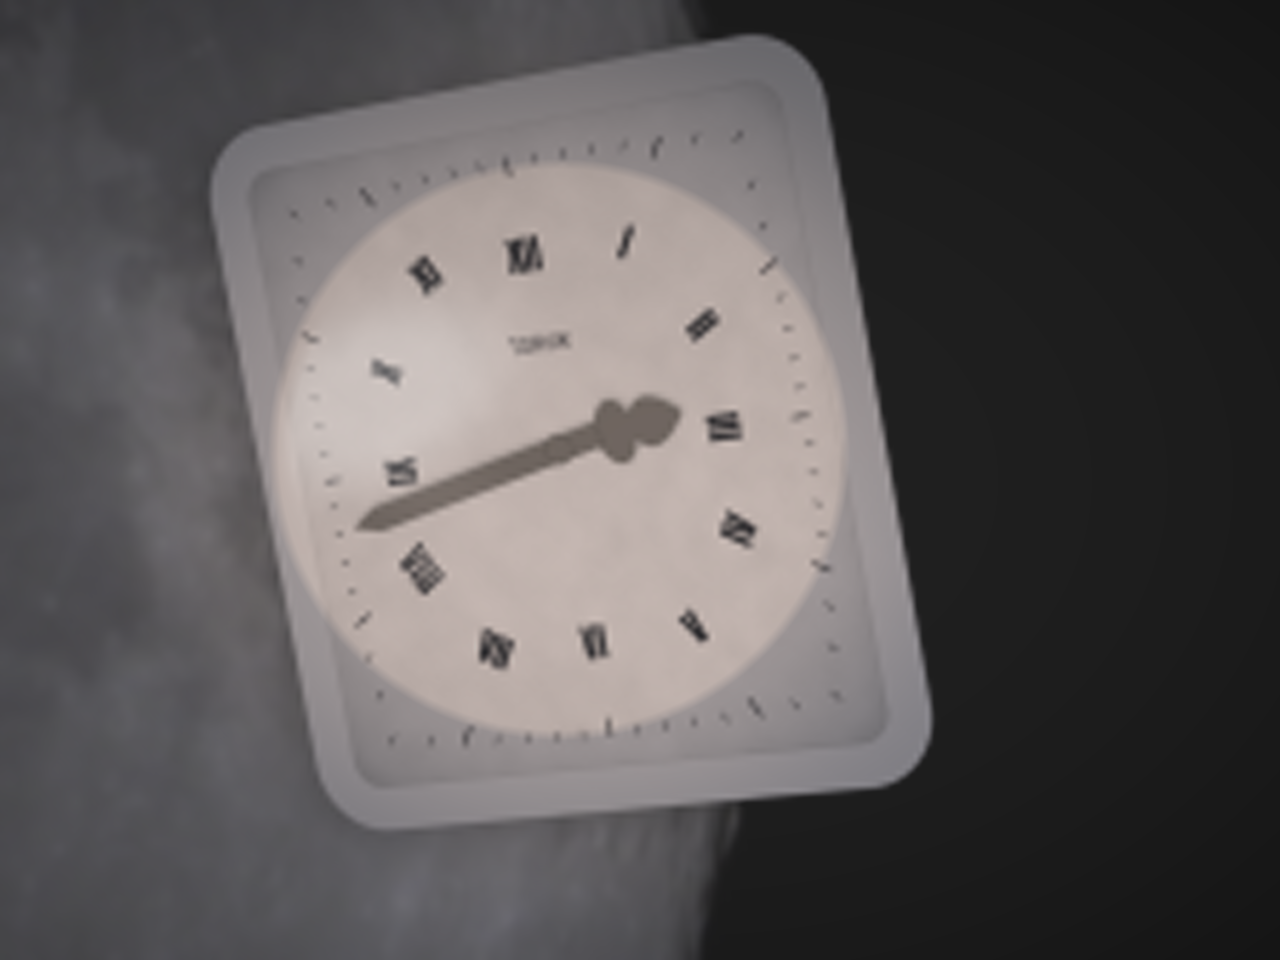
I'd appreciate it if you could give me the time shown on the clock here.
2:43
